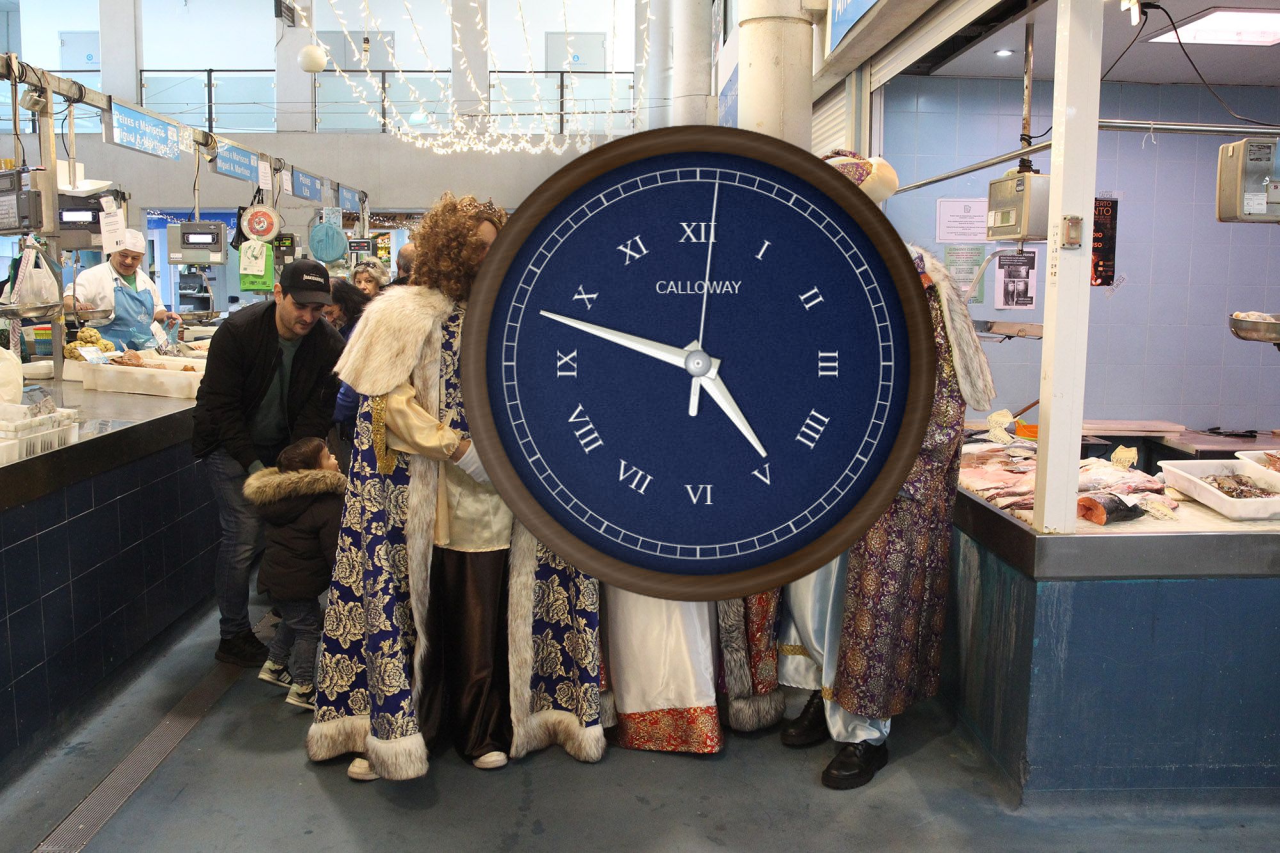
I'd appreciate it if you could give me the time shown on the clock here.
4:48:01
